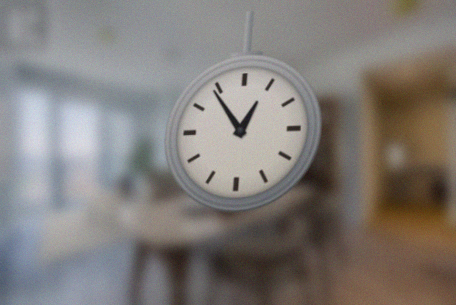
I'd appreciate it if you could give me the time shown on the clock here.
12:54
